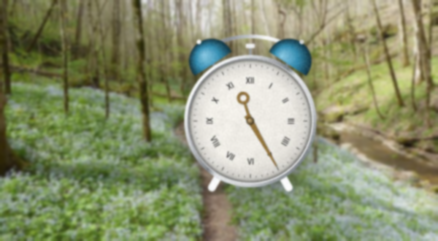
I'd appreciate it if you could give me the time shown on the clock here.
11:25
